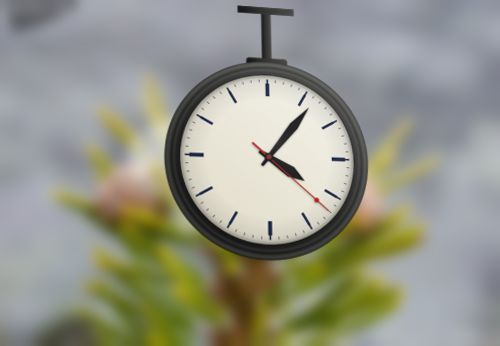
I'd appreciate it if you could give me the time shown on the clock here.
4:06:22
